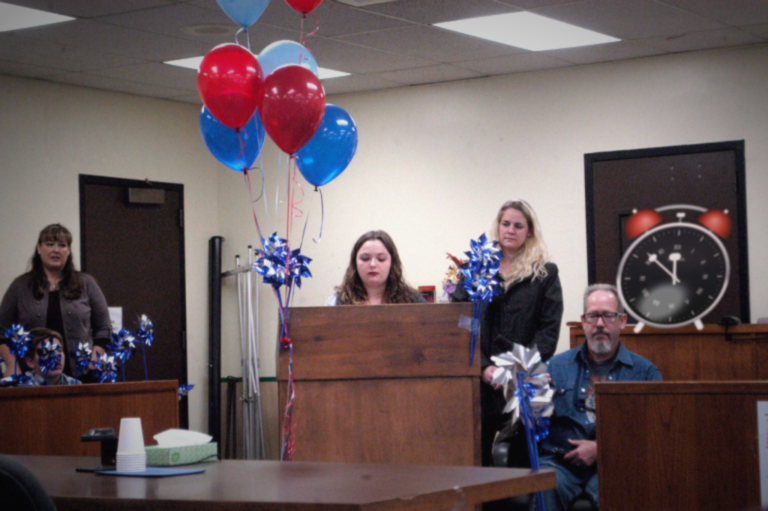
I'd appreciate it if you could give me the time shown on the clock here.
11:52
